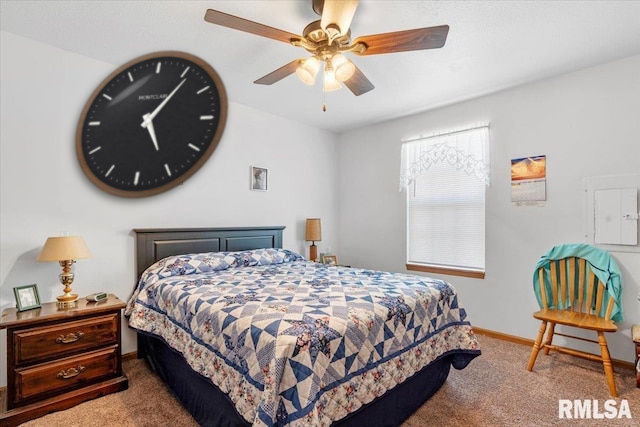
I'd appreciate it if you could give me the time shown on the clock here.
5:06
